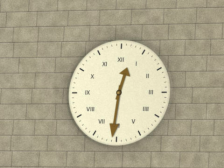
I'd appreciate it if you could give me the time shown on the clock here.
12:31
